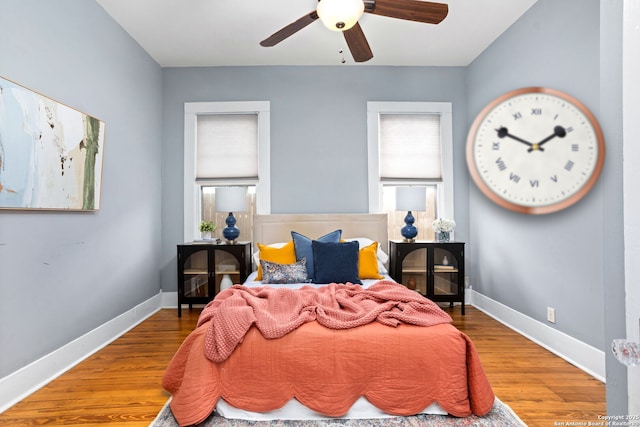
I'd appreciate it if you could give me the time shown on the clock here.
1:49
